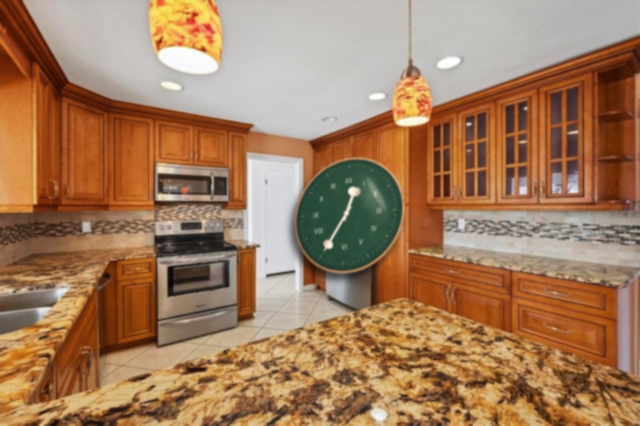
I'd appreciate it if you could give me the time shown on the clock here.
12:35
